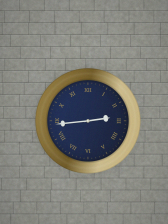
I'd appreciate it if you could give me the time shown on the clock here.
2:44
